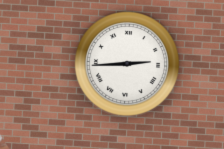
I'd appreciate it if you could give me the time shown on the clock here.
2:44
